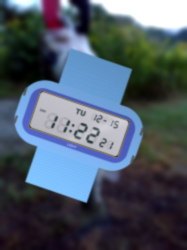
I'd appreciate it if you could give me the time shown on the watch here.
11:22
